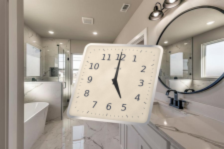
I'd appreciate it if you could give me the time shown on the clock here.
5:00
